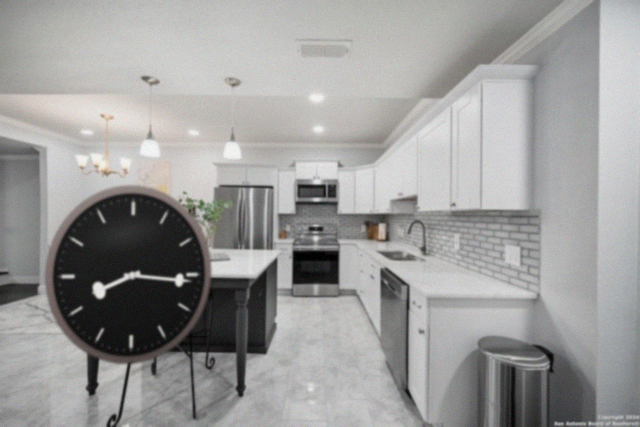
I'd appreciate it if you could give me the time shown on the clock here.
8:16
